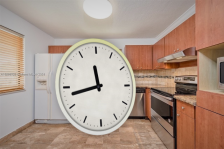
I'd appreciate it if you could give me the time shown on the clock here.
11:43
